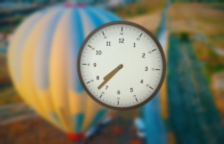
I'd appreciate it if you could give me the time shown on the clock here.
7:37
